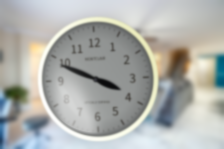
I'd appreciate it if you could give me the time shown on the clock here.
3:49
